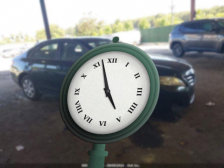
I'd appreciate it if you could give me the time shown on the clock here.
4:57
